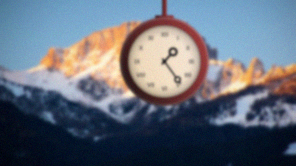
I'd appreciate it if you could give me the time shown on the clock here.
1:24
